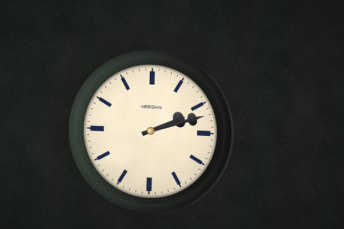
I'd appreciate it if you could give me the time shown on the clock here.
2:12
